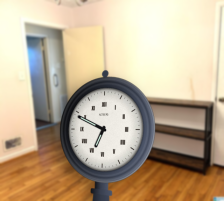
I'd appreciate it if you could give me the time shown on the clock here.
6:49
